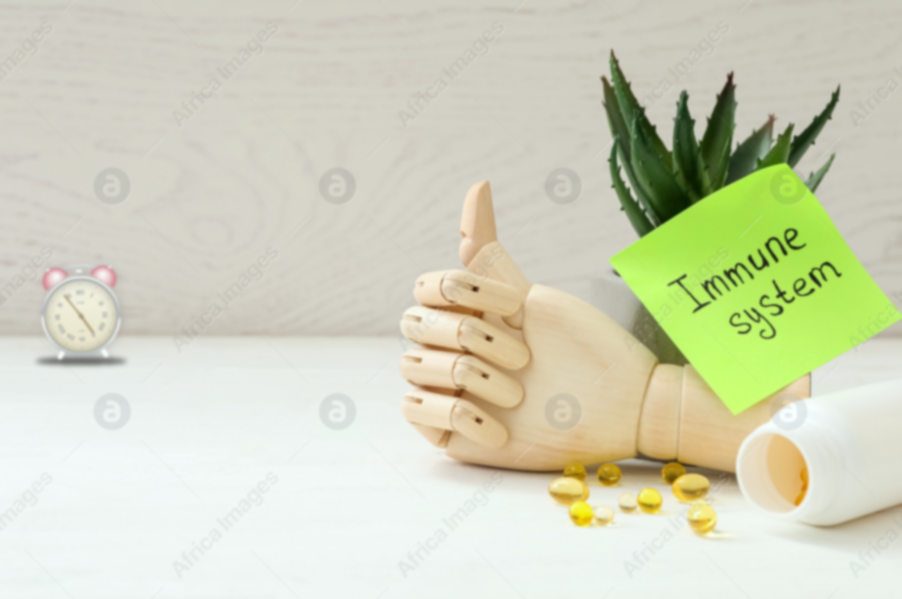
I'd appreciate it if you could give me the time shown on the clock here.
4:54
